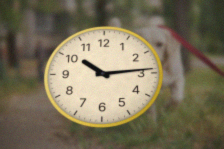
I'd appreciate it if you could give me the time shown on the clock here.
10:14
